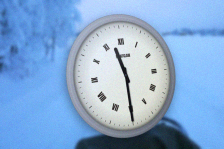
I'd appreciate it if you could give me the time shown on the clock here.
11:30
